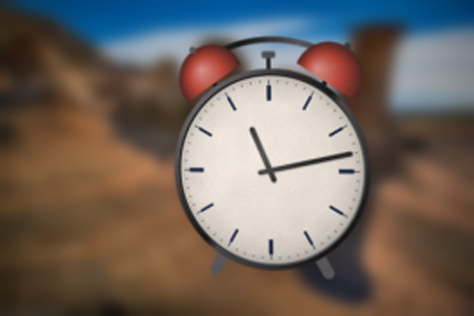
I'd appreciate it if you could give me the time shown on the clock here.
11:13
